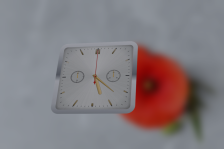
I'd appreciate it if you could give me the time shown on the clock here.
5:22
